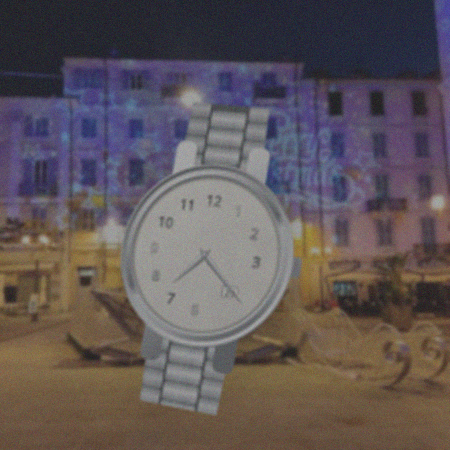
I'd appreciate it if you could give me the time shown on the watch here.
7:22
